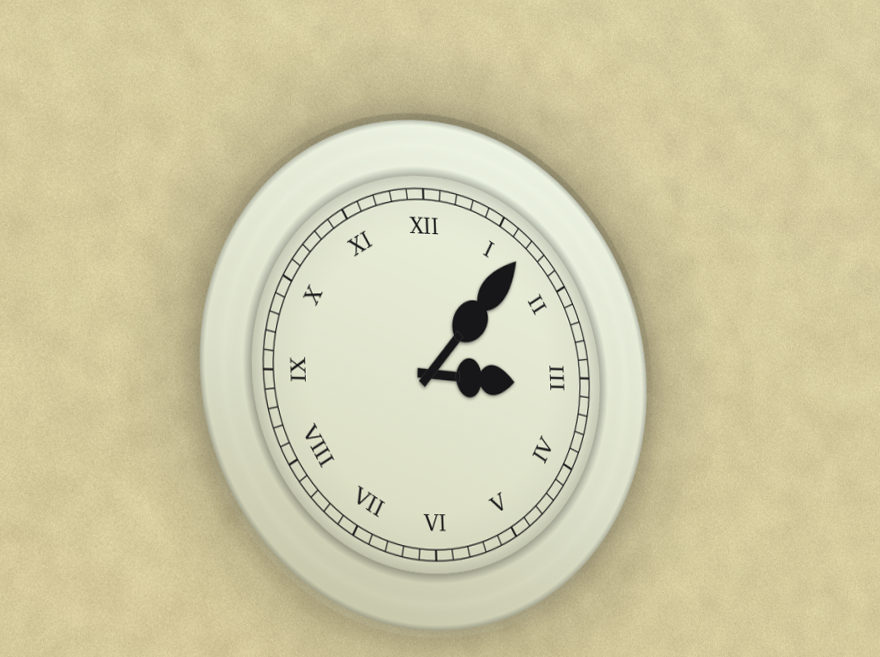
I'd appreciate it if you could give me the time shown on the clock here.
3:07
